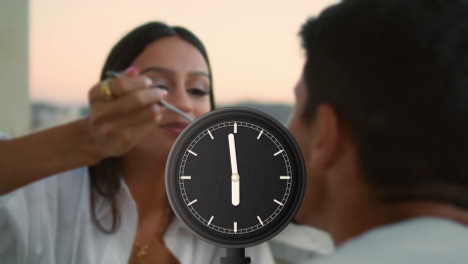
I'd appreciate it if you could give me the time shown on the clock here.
5:59
